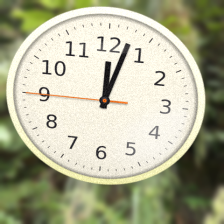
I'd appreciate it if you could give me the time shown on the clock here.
12:02:45
